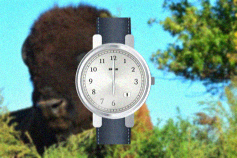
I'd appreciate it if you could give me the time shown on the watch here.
6:00
